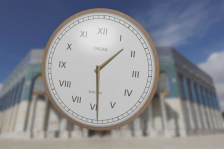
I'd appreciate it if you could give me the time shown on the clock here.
1:29
